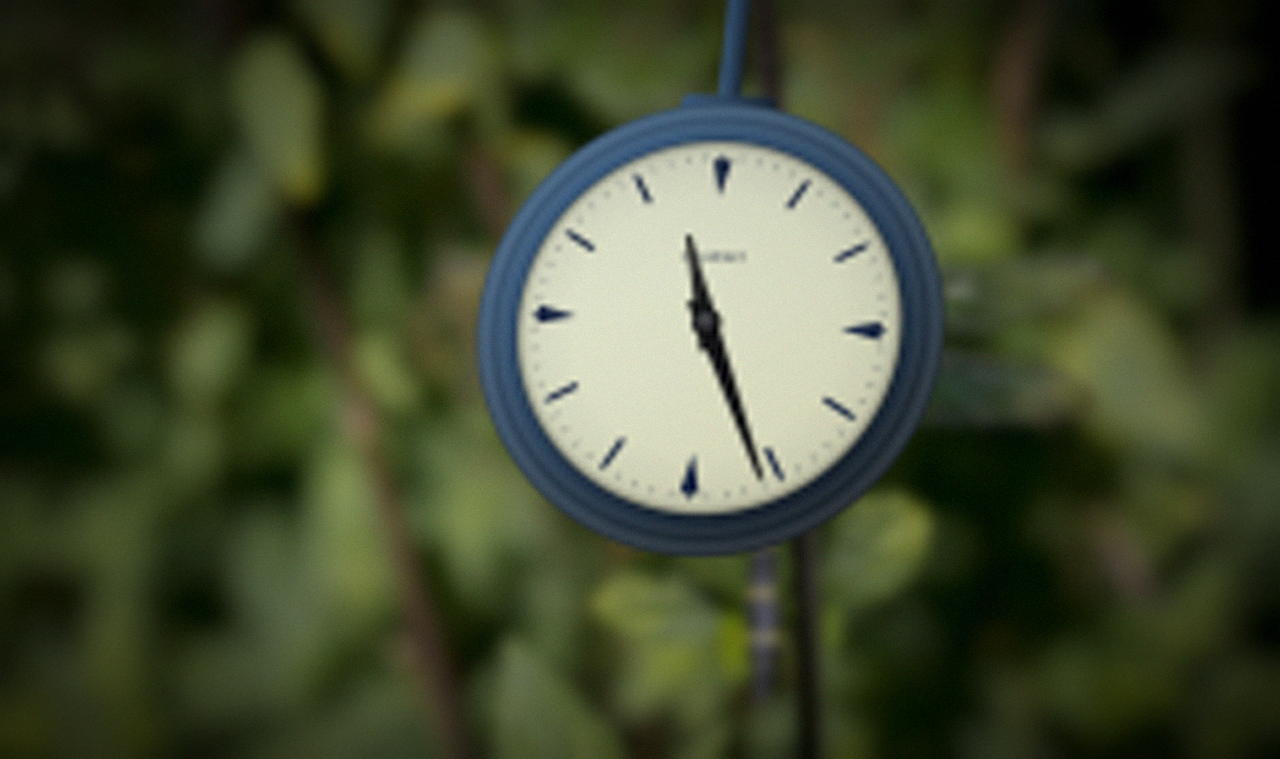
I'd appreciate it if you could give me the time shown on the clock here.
11:26
